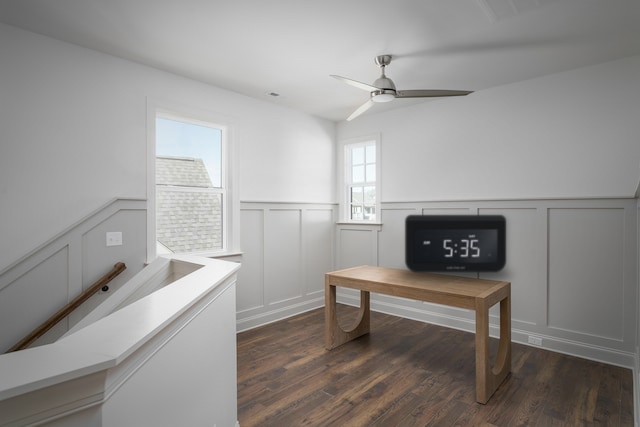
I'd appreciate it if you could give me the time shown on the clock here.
5:35
